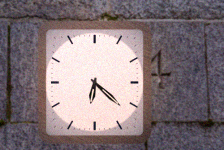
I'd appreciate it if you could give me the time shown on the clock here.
6:22
